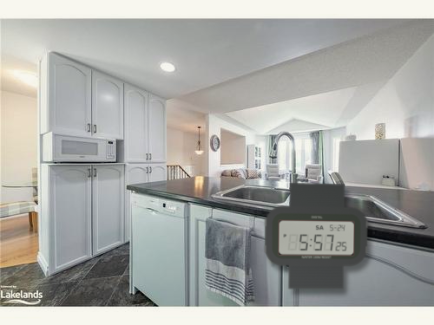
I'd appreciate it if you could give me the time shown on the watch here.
5:57:25
